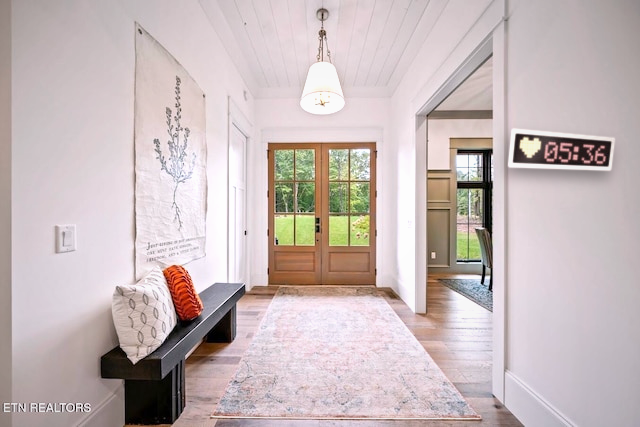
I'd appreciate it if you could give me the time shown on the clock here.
5:36
